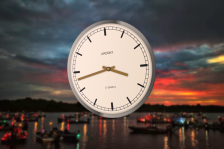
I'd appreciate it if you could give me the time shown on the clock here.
3:43
